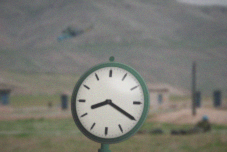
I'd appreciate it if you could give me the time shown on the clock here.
8:20
